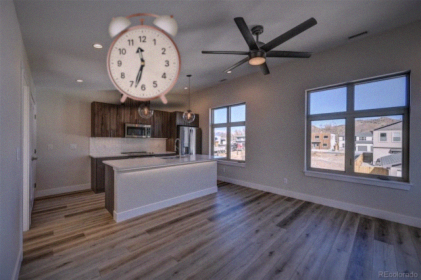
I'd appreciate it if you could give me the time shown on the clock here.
11:33
